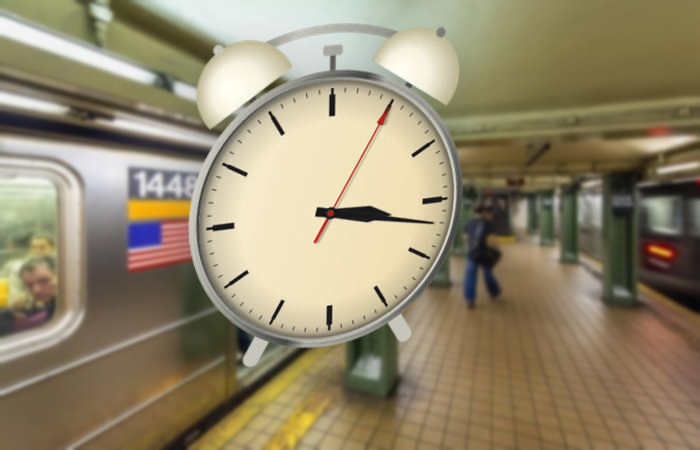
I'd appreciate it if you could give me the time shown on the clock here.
3:17:05
